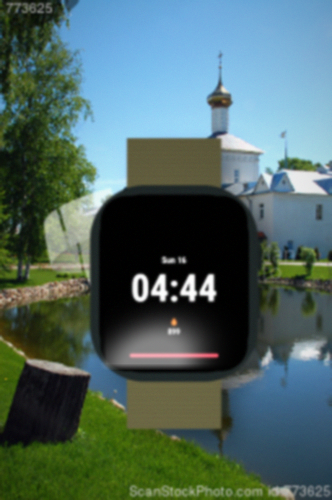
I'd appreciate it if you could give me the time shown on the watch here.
4:44
